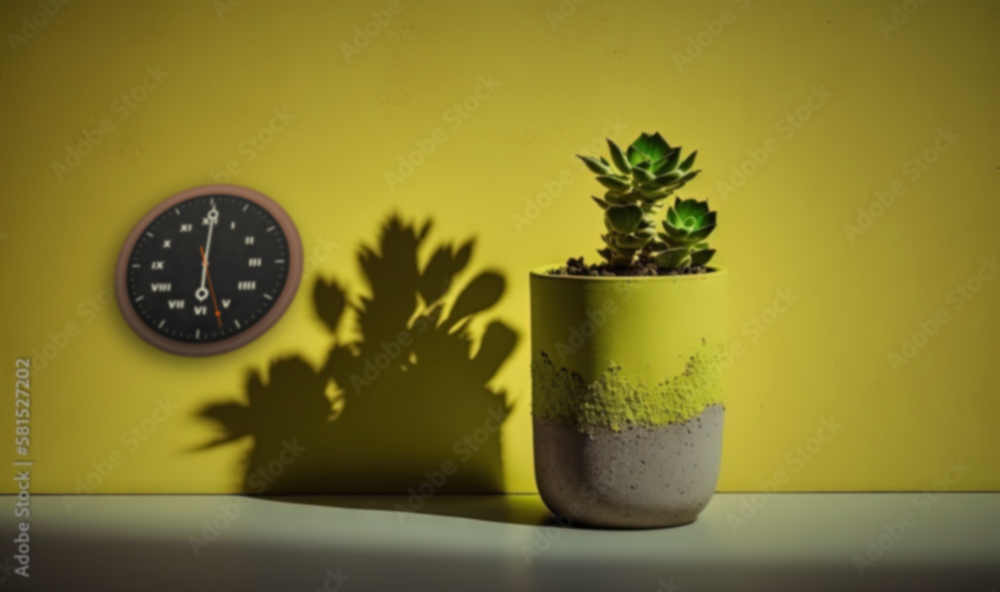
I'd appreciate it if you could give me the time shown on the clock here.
6:00:27
